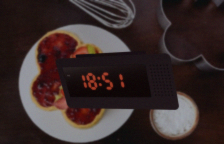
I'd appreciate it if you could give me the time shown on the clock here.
18:51
